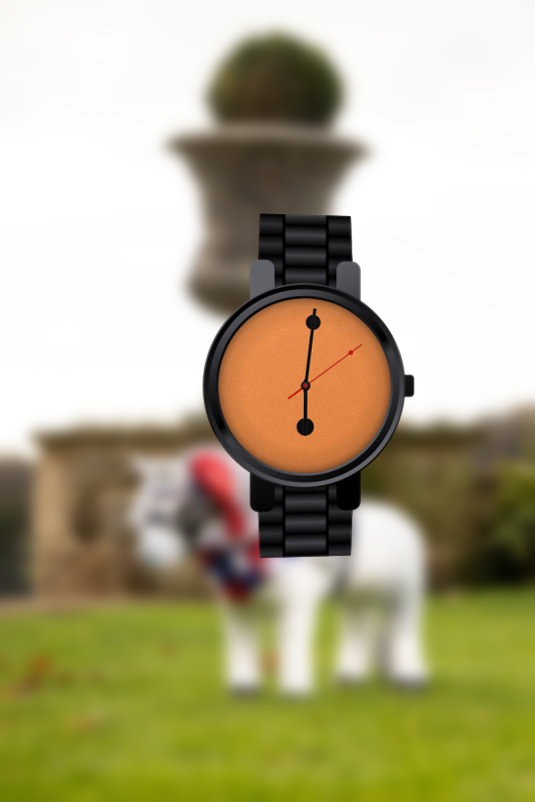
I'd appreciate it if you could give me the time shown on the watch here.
6:01:09
